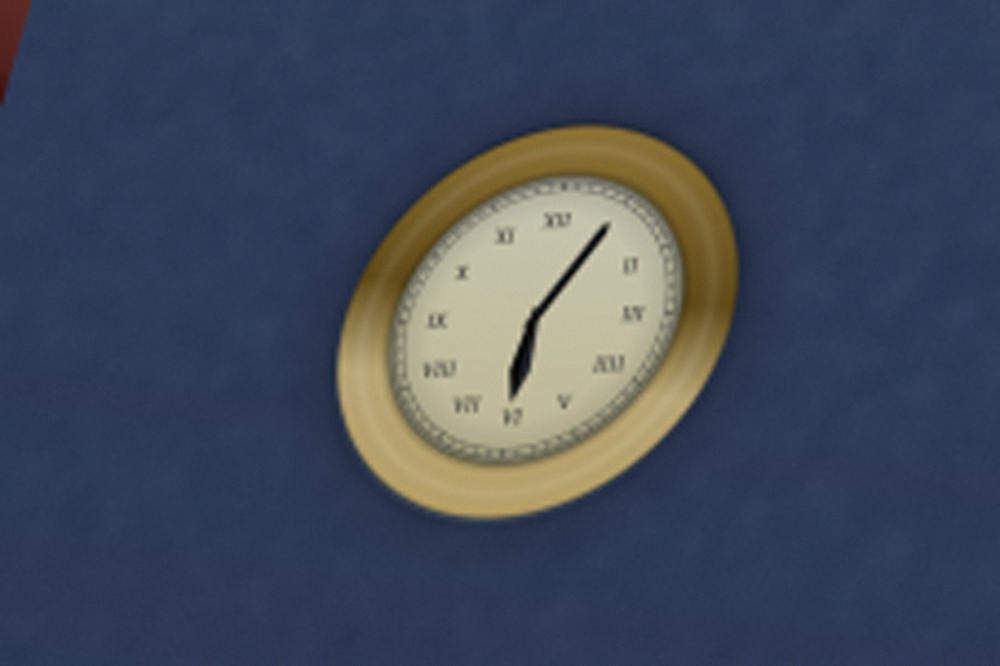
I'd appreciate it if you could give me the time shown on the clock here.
6:05
